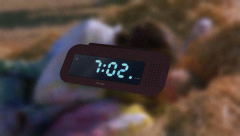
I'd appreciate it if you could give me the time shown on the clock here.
7:02
